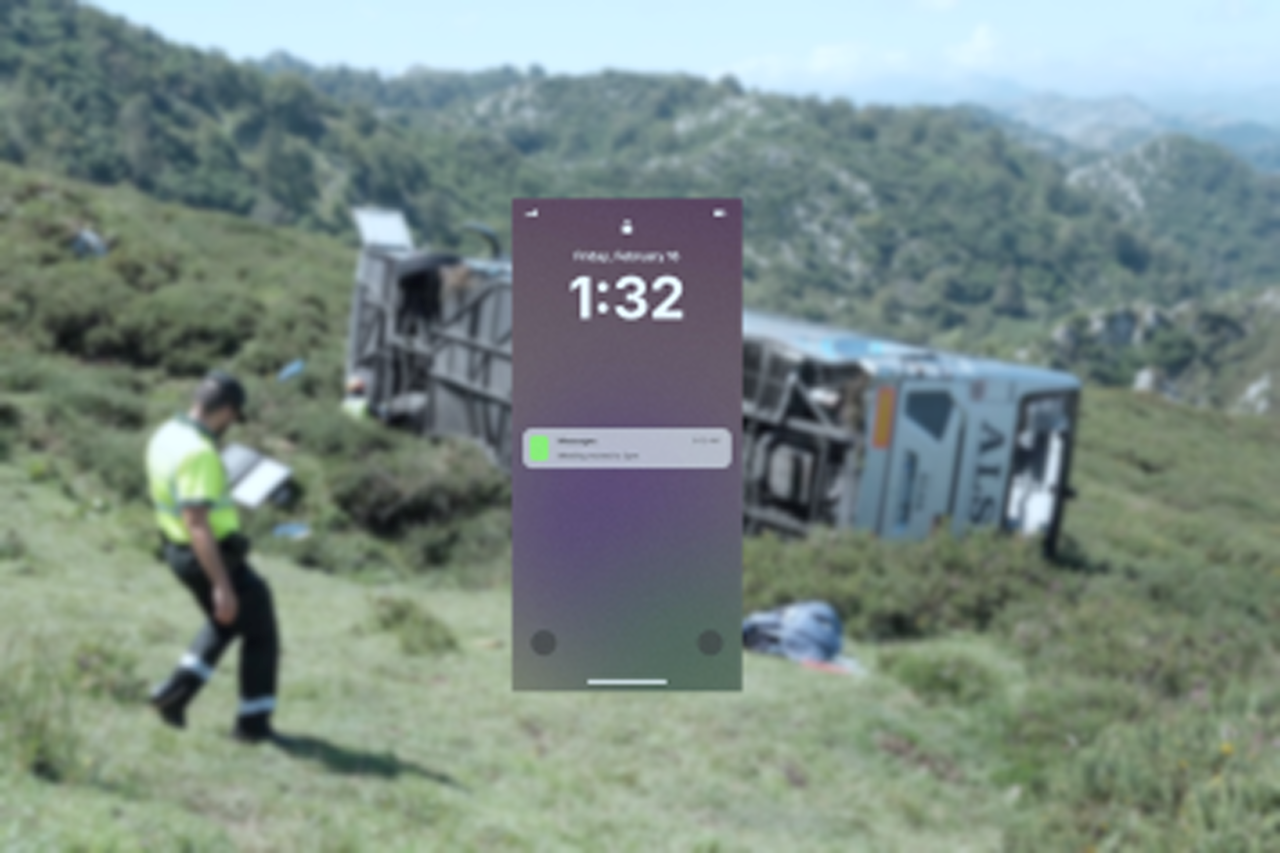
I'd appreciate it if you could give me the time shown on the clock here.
1:32
